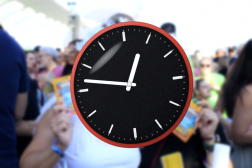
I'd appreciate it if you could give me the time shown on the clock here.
12:47
